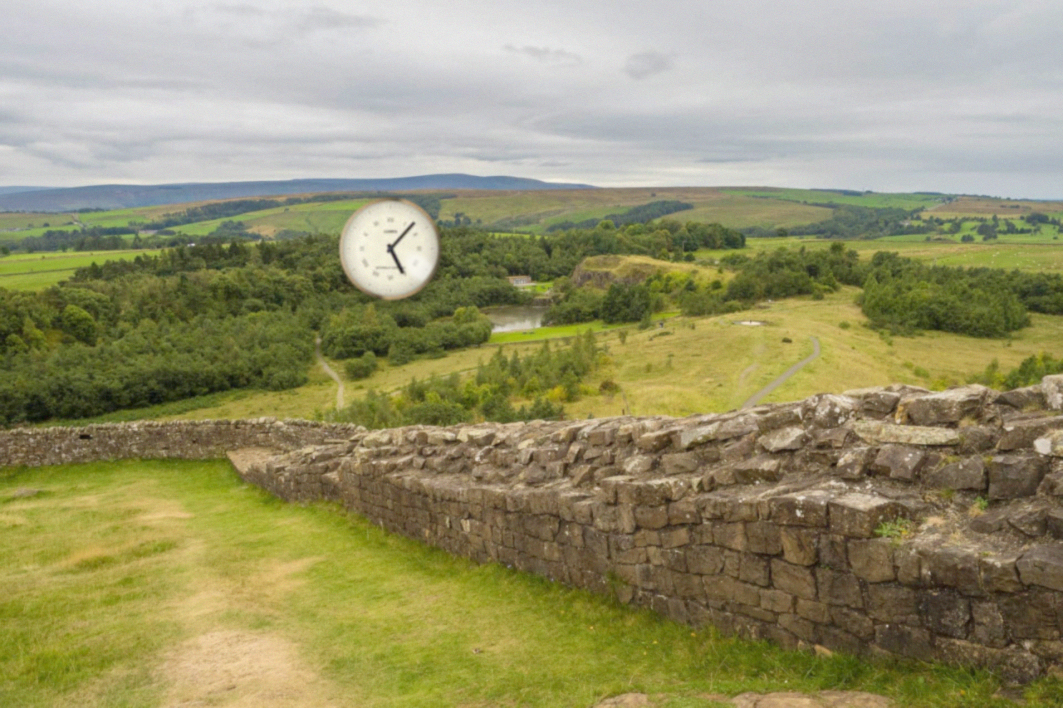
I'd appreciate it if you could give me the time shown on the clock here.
5:07
